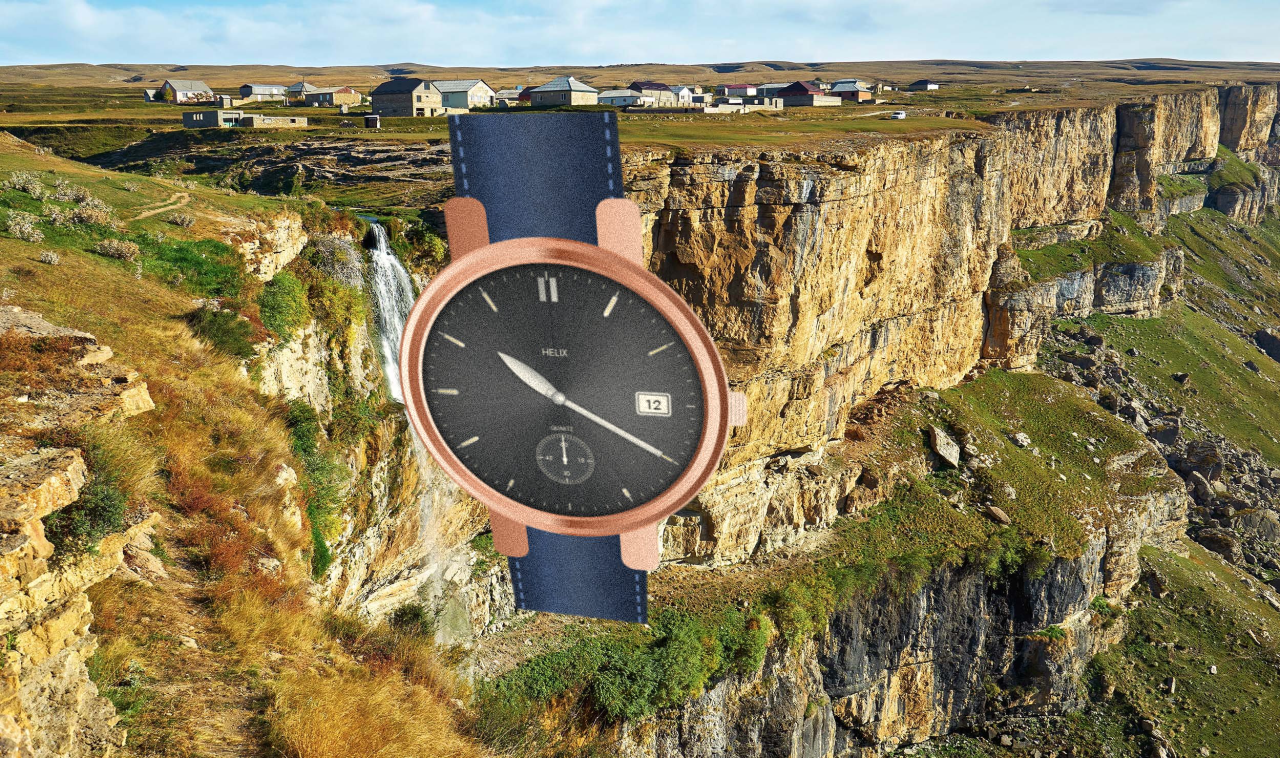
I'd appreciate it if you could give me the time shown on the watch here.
10:20
